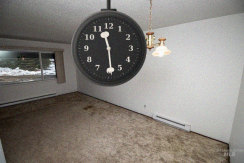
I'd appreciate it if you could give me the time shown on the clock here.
11:29
